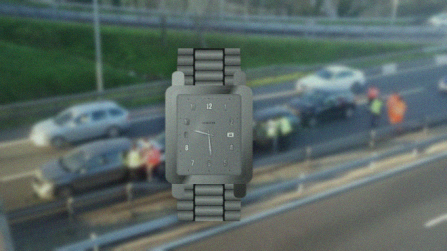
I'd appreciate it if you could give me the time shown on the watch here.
9:29
